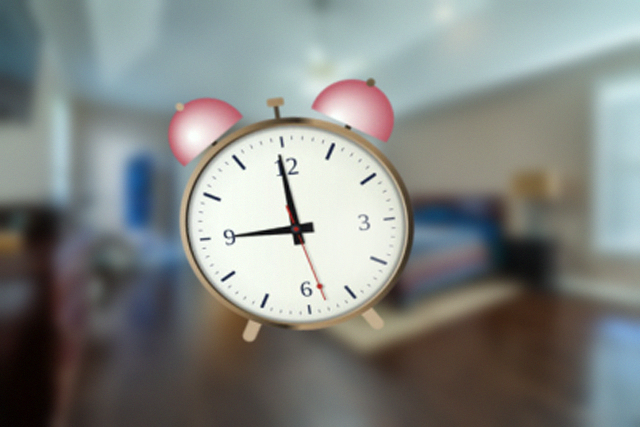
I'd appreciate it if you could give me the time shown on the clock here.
8:59:28
